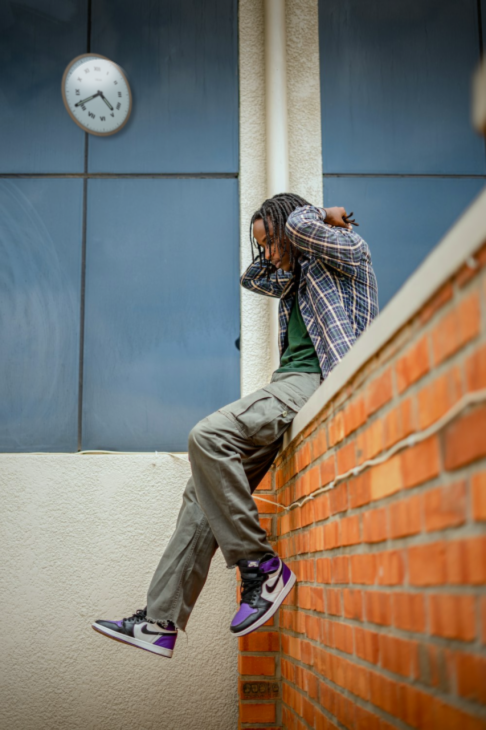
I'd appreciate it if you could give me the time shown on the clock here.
4:41
